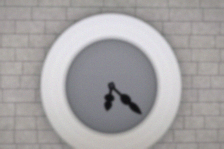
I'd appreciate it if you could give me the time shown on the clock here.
6:22
